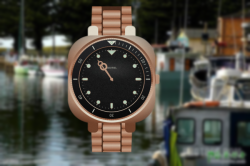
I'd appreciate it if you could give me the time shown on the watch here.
10:54
